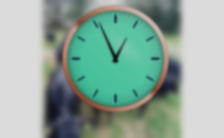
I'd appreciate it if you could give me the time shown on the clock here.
12:56
